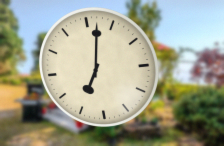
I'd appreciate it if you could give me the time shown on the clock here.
7:02
